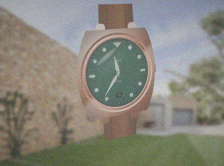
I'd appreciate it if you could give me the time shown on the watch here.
11:36
